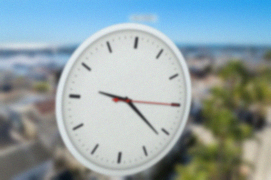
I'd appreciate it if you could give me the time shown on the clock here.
9:21:15
